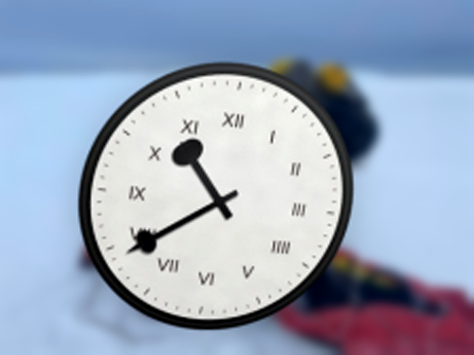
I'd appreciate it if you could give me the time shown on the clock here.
10:39
